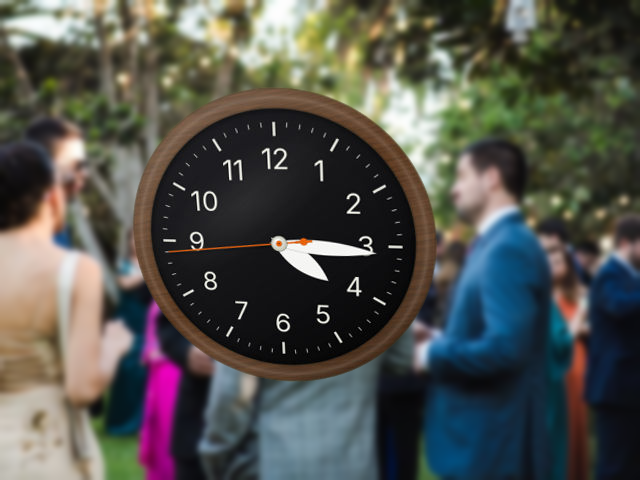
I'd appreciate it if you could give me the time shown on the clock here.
4:15:44
